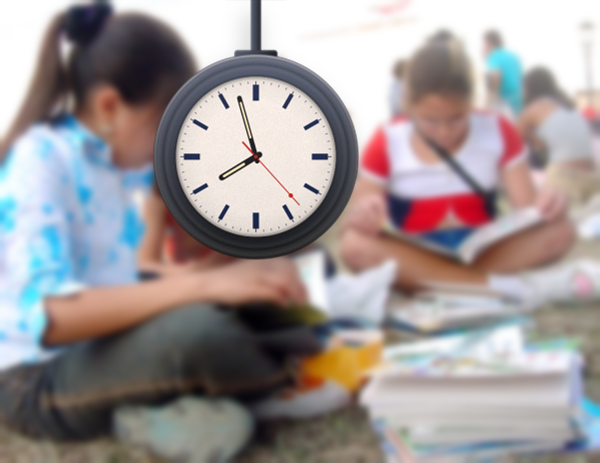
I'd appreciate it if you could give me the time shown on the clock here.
7:57:23
